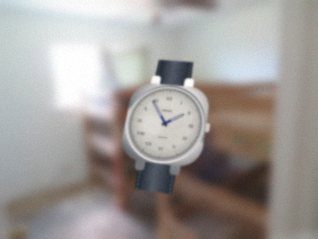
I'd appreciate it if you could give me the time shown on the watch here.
1:54
